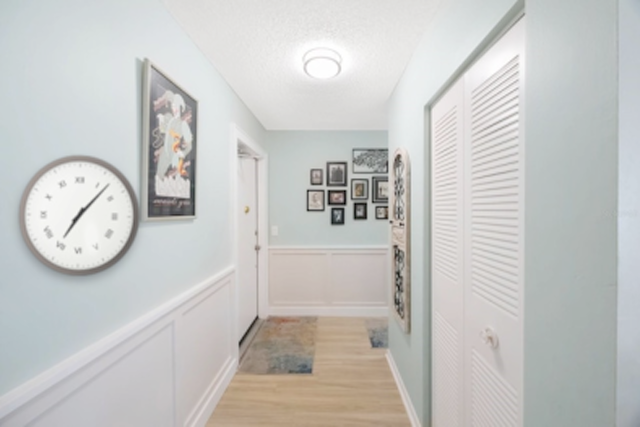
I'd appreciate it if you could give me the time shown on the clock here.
7:07
